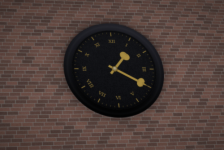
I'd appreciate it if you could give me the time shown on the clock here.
1:20
